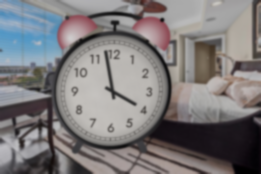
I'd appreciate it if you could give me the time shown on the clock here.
3:58
